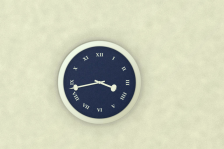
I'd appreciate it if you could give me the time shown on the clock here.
3:43
